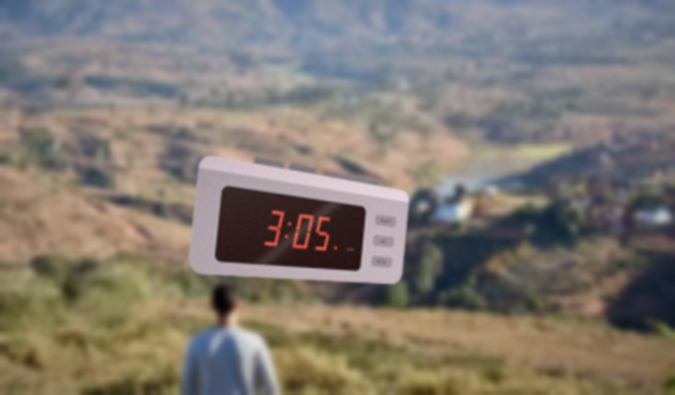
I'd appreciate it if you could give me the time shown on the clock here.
3:05
